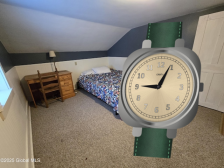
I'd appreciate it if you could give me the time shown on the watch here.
9:04
